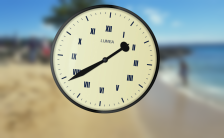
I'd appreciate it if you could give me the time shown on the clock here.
1:39
